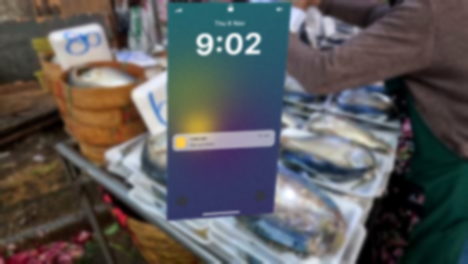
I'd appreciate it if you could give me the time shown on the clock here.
9:02
